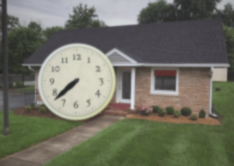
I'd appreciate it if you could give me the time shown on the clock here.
7:38
